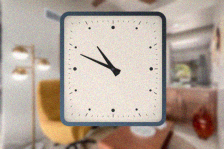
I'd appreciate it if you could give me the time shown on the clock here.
10:49
